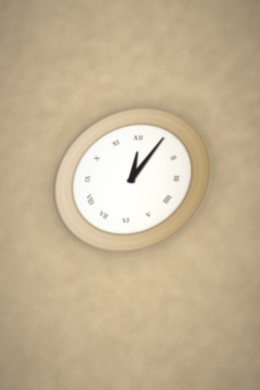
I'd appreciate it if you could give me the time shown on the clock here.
12:05
